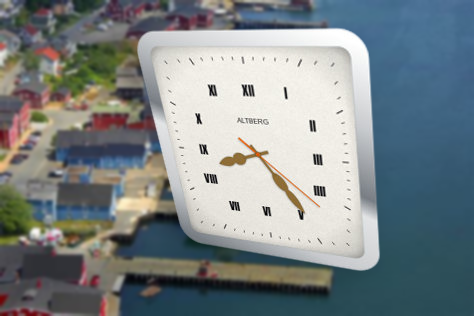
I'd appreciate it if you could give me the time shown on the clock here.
8:24:22
